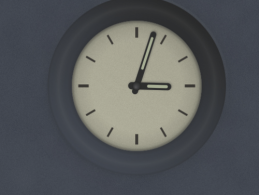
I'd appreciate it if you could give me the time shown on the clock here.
3:03
